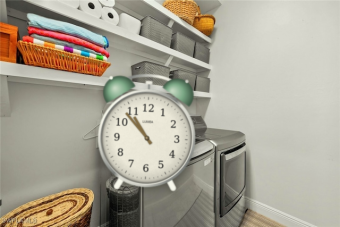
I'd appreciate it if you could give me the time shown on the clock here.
10:53
